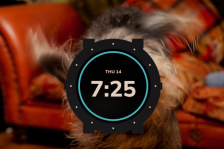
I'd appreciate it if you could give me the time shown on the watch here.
7:25
